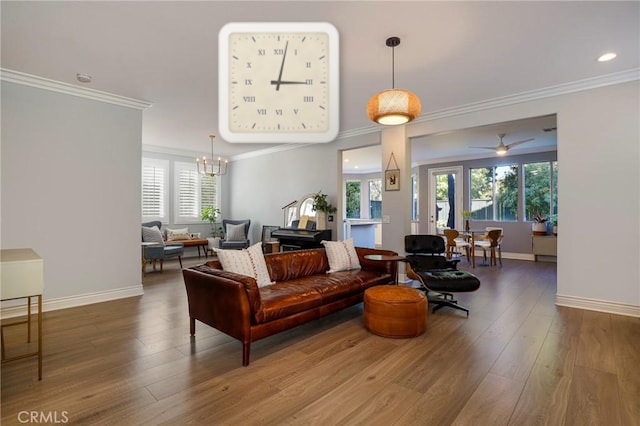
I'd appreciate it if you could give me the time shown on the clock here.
3:02
